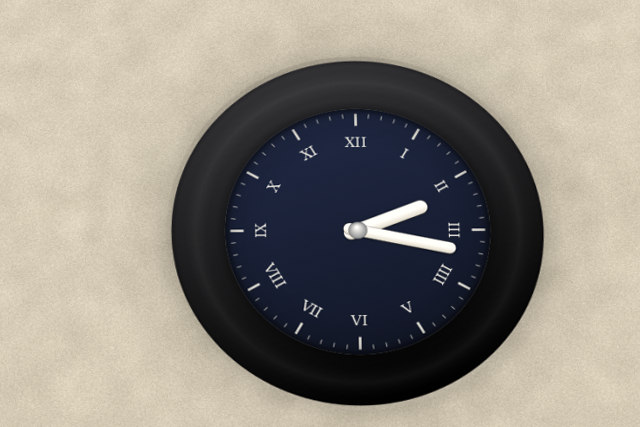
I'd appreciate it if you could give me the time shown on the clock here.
2:17
